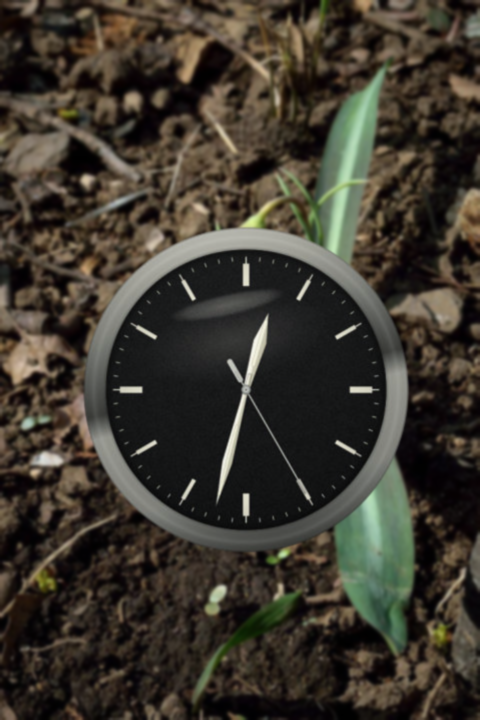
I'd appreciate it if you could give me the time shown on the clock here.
12:32:25
